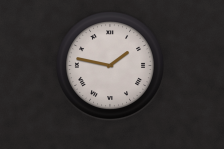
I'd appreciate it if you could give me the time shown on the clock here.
1:47
